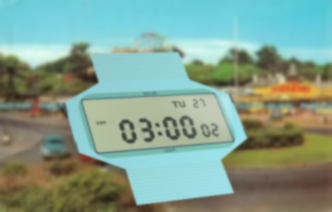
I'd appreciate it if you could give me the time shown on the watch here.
3:00:02
